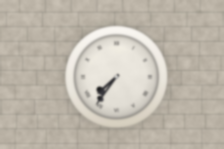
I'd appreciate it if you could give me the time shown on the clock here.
7:36
